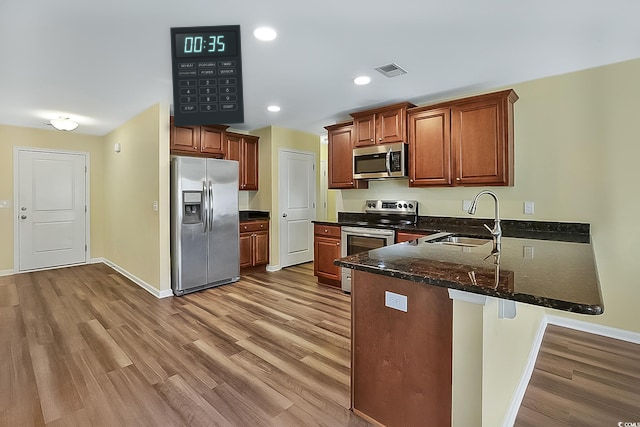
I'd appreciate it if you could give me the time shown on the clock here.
0:35
